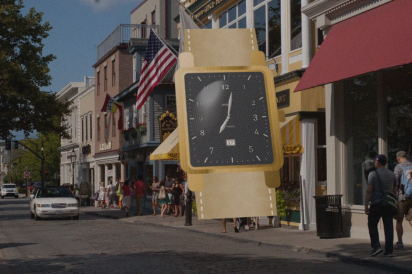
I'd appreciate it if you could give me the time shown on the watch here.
7:02
